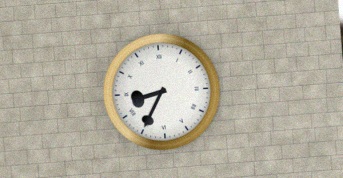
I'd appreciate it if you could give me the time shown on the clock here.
8:35
